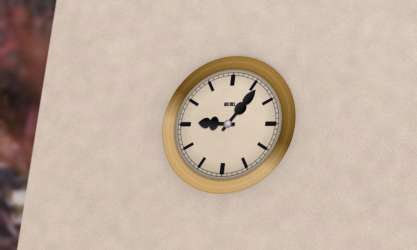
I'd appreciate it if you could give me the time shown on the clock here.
9:06
